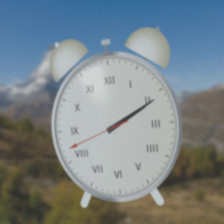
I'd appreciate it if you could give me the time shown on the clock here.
2:10:42
